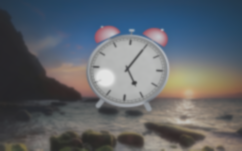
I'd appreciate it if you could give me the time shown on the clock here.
5:05
